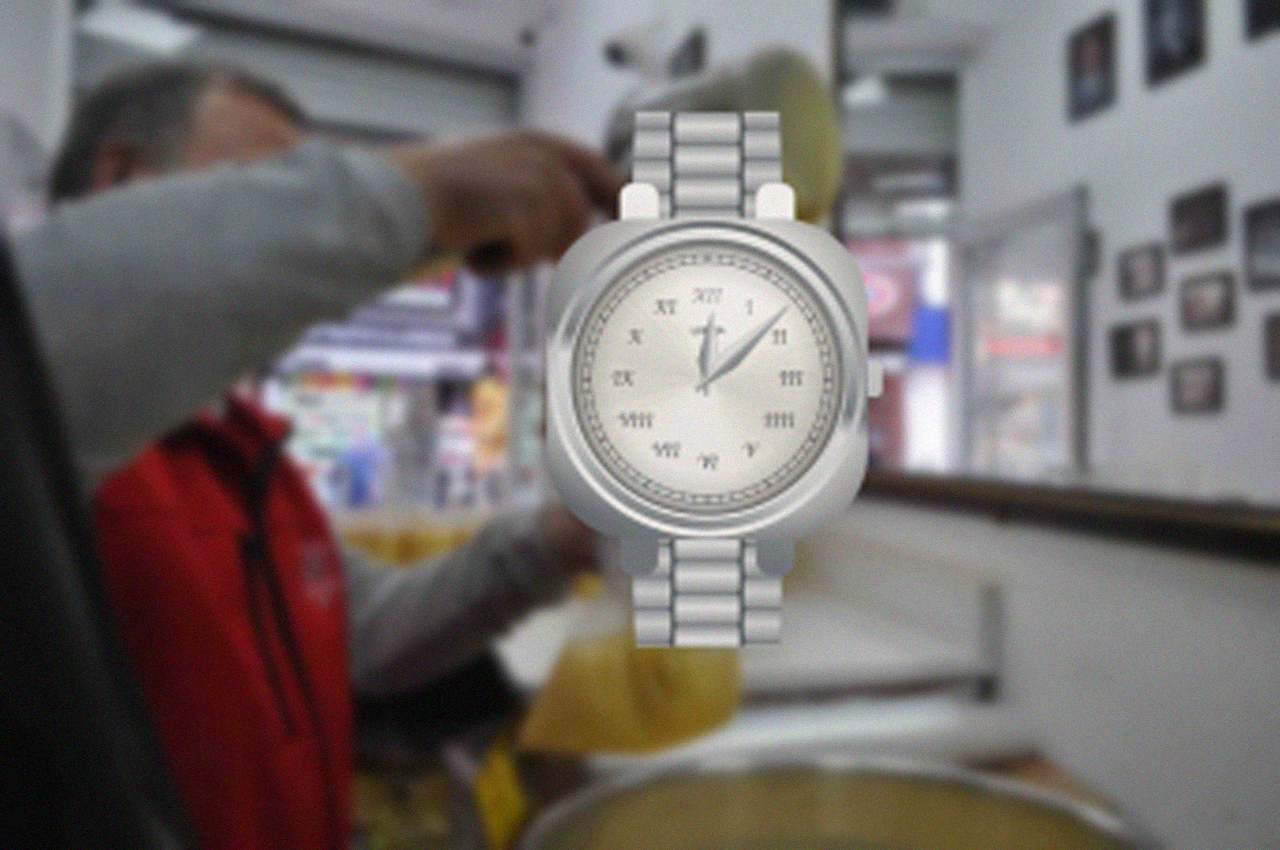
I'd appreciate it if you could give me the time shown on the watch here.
12:08
